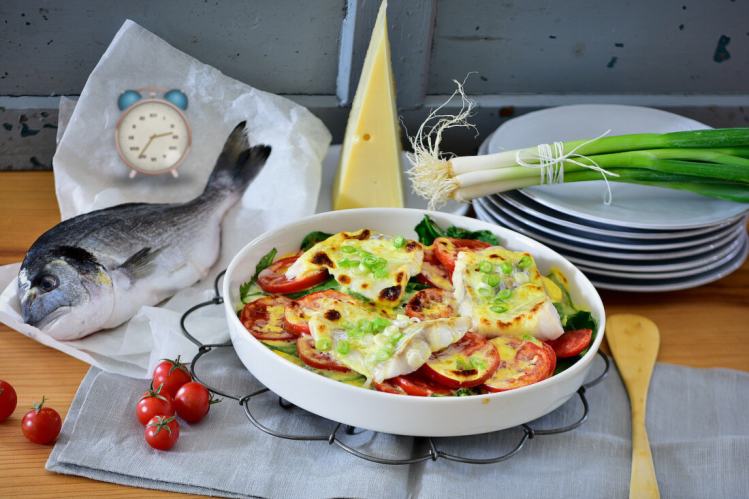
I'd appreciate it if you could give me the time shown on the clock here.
2:36
